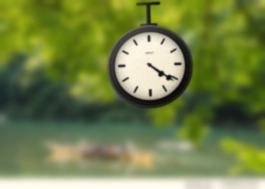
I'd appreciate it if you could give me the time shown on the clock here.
4:21
